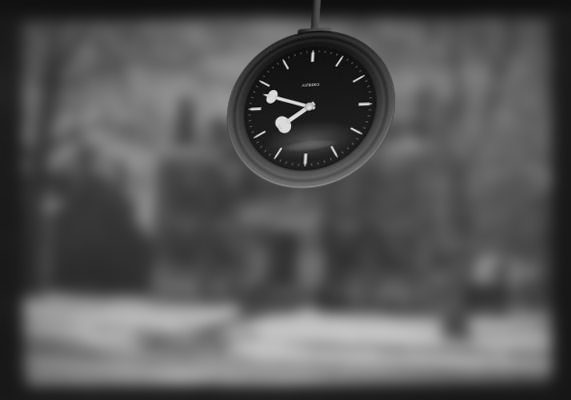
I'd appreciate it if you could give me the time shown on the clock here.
7:48
